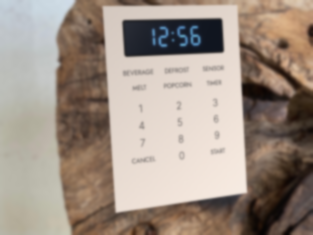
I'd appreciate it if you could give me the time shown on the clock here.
12:56
